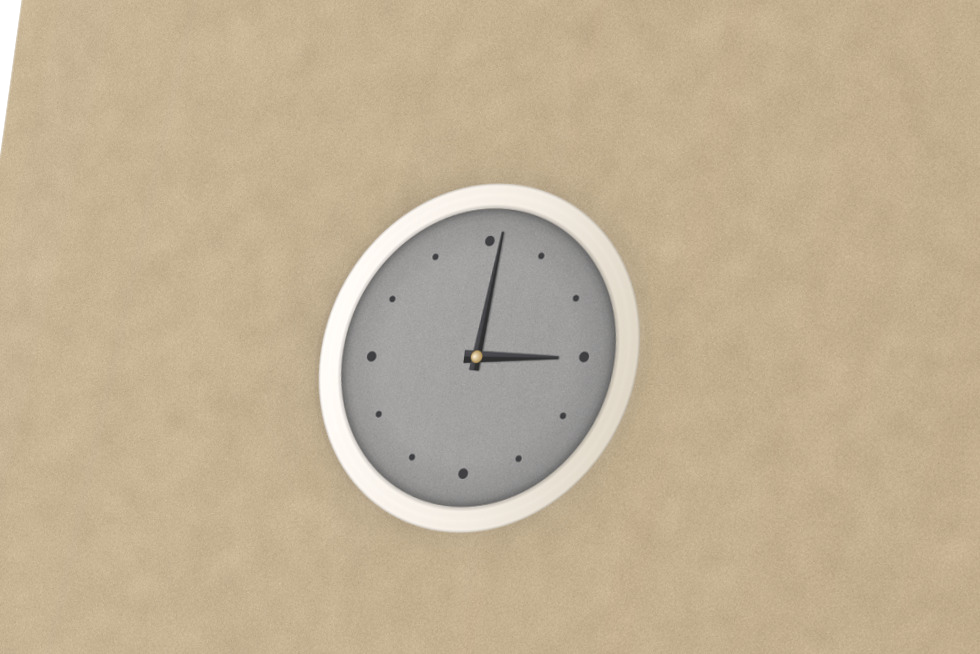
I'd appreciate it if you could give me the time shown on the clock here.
3:01
